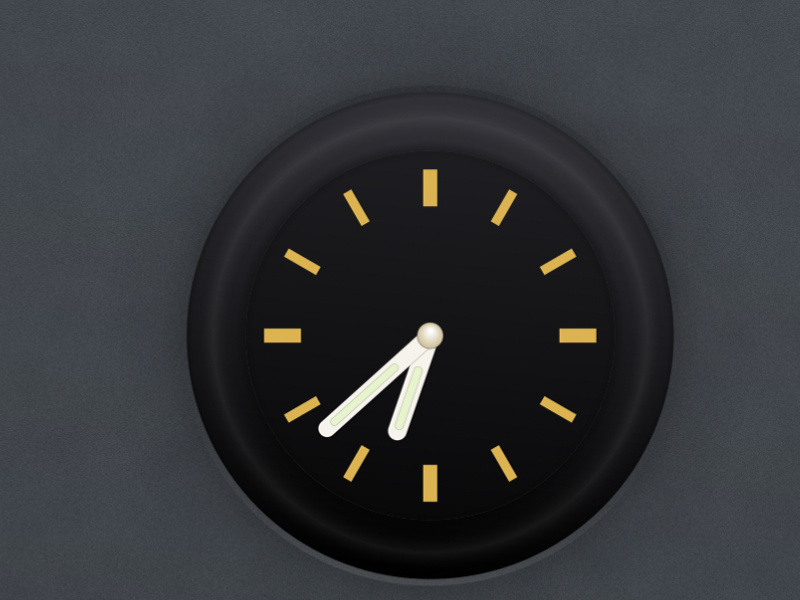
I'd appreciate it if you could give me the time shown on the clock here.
6:38
